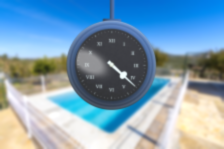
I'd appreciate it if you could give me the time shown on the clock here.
4:22
